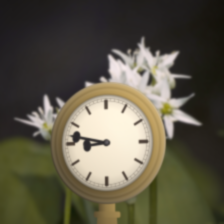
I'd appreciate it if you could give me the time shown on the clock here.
8:47
